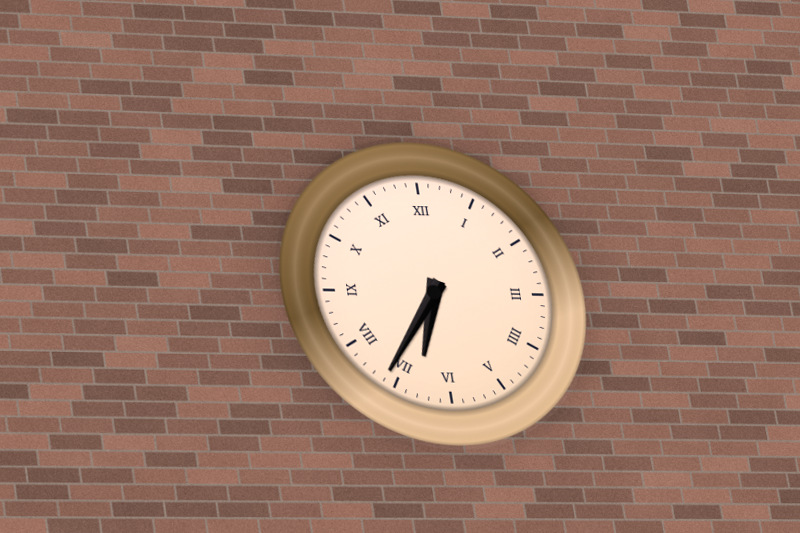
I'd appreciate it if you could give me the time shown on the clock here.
6:36
